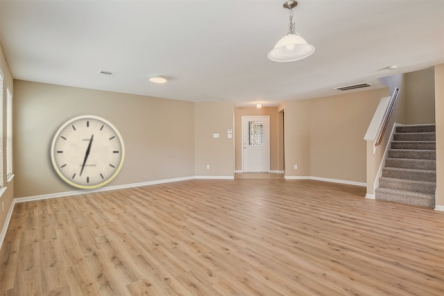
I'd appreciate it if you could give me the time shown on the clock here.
12:33
